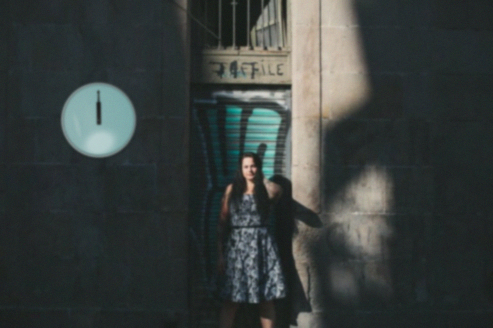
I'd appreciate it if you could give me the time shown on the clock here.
12:00
